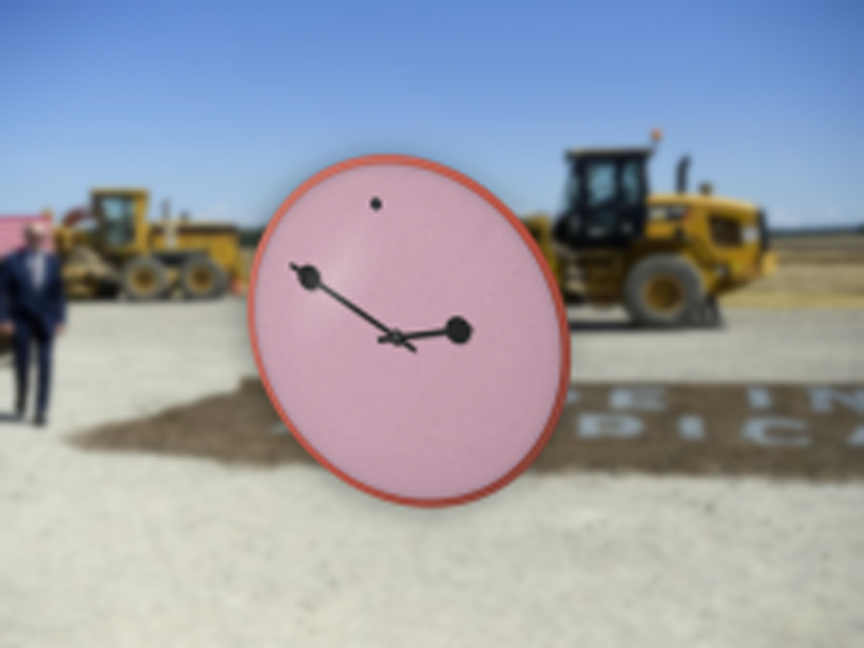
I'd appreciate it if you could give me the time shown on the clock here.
2:51
